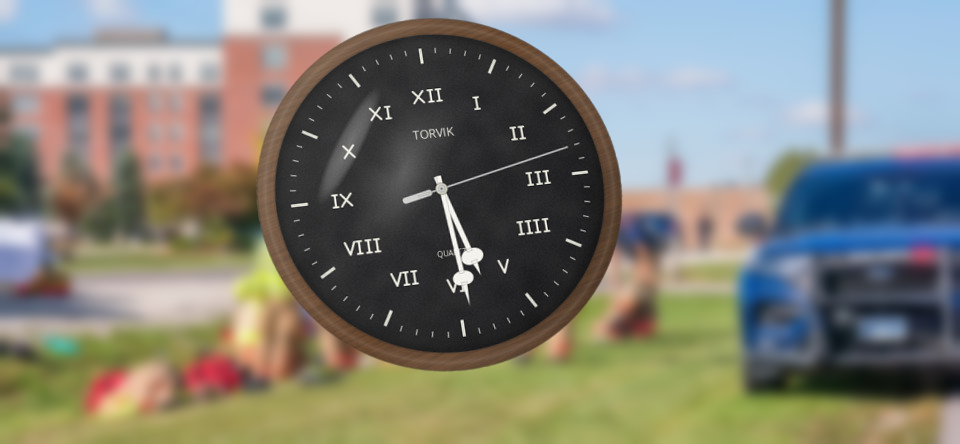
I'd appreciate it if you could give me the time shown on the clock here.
5:29:13
